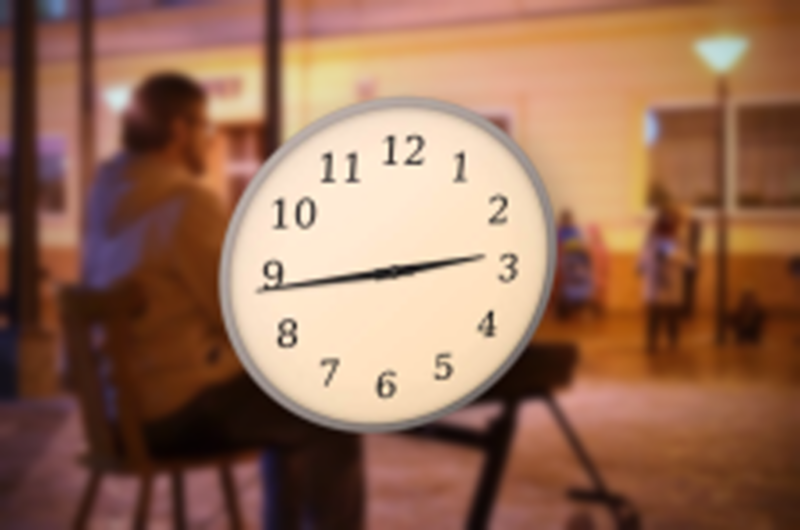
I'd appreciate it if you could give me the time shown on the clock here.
2:44
